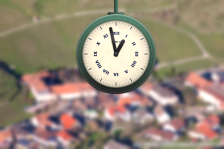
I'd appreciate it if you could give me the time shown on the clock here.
12:58
